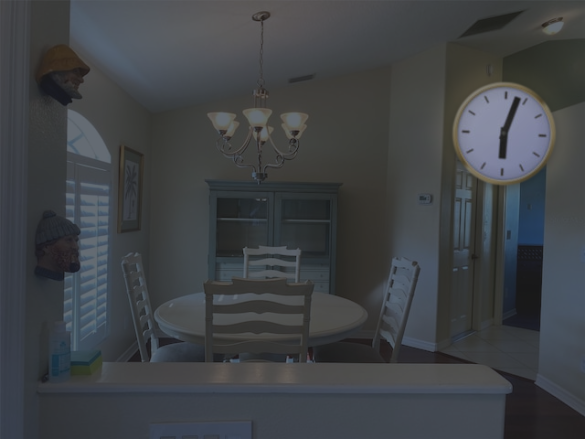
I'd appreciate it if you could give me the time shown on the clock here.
6:03
